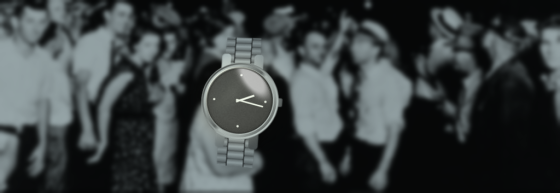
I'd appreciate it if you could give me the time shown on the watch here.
2:17
